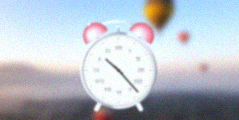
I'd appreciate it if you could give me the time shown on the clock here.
10:23
